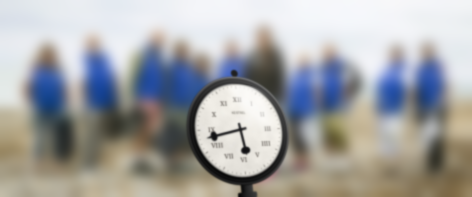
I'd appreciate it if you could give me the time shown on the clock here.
5:43
